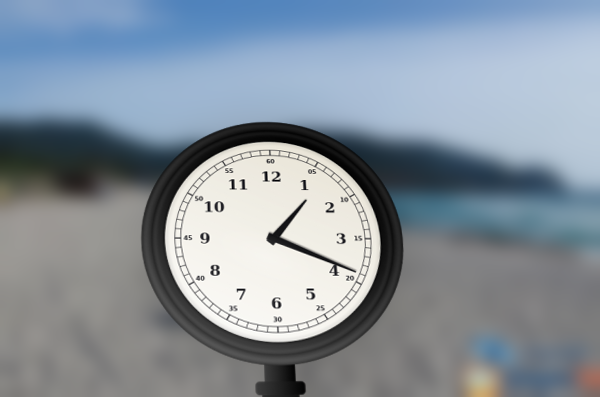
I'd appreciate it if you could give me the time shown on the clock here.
1:19
